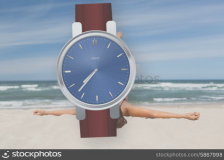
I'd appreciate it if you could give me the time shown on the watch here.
7:37
